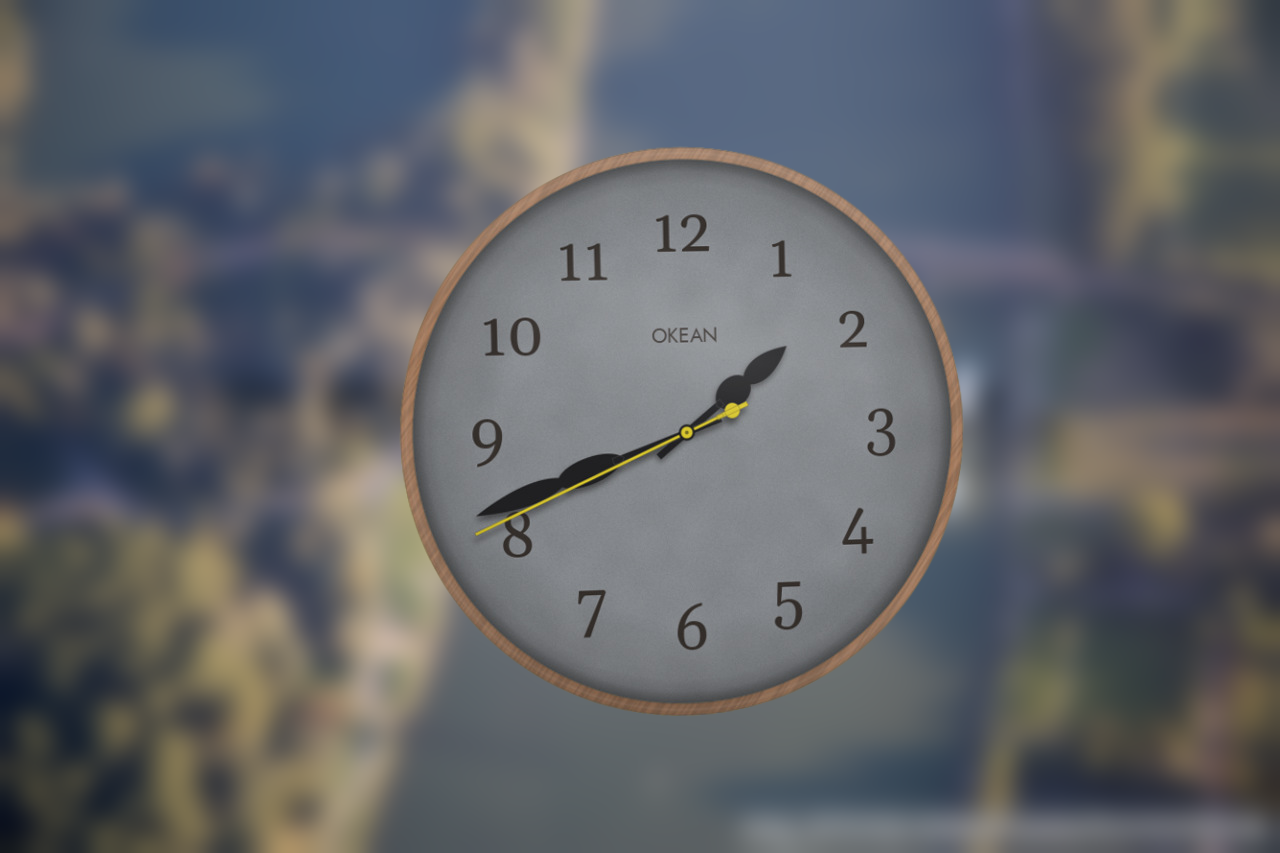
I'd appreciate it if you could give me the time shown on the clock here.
1:41:41
